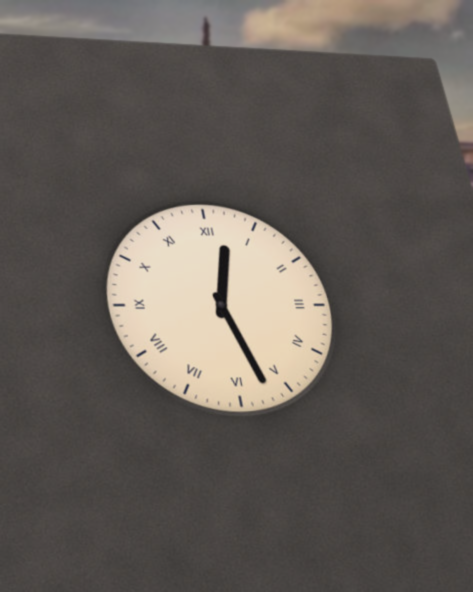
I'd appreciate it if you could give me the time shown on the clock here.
12:27
